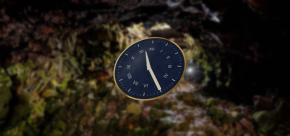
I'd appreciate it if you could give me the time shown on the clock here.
11:25
